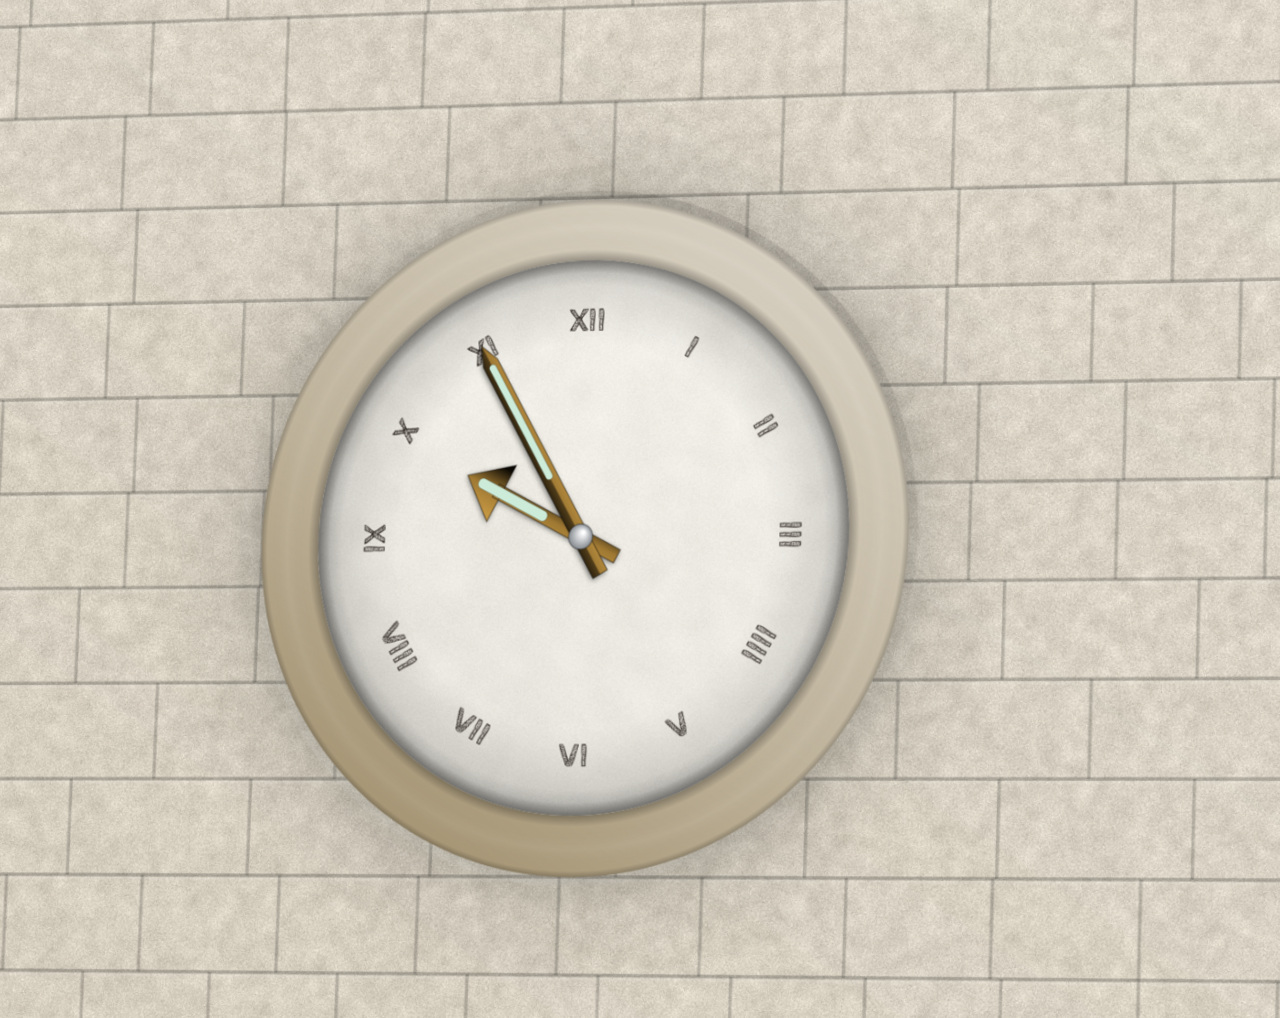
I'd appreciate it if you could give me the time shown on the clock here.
9:55
